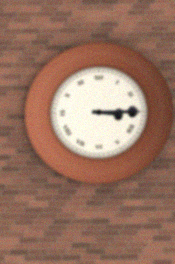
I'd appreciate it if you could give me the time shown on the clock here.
3:15
